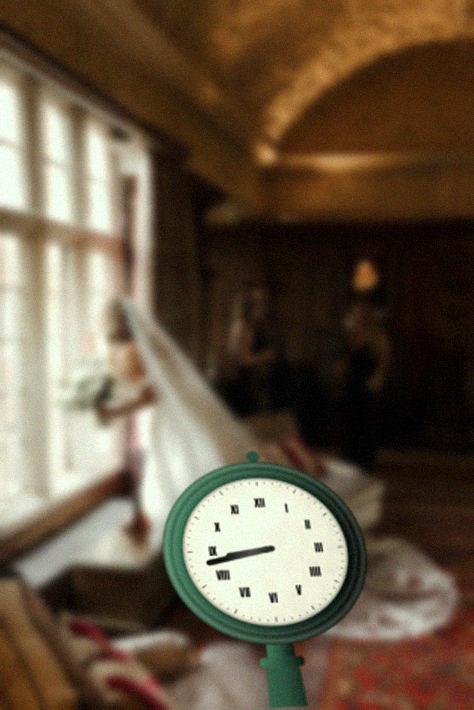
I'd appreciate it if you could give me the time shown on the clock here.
8:43
